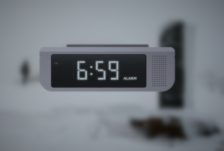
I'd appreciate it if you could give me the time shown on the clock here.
6:59
